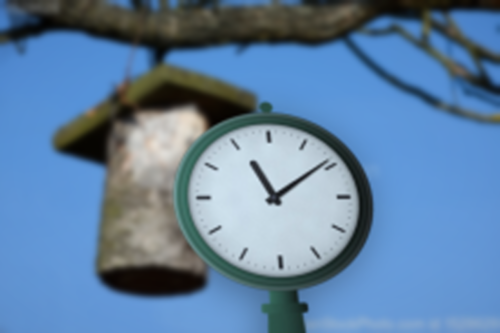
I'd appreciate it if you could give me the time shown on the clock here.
11:09
